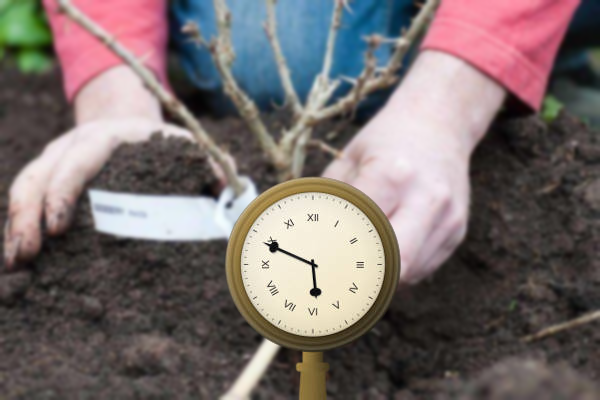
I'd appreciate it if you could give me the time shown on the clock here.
5:49
